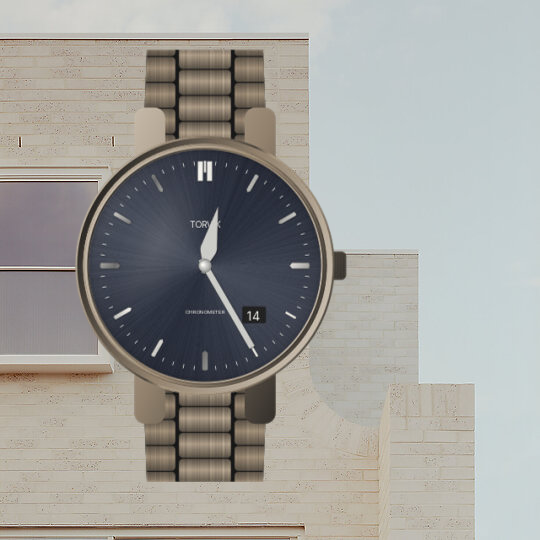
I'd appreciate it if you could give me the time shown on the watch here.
12:25
